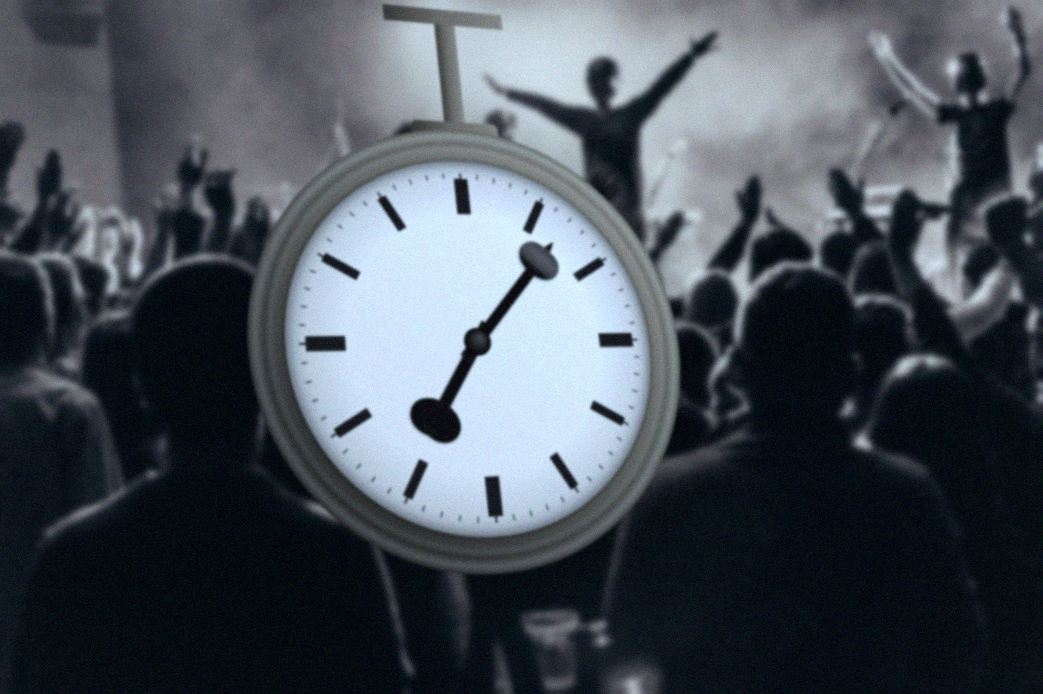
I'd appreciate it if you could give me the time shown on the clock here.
7:07
